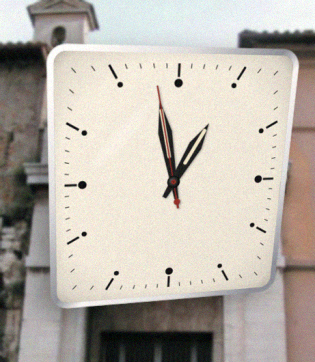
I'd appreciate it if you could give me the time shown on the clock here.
12:57:58
